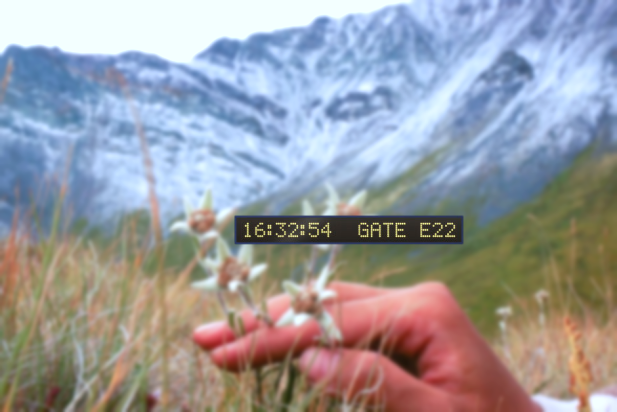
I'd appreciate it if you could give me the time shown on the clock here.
16:32:54
